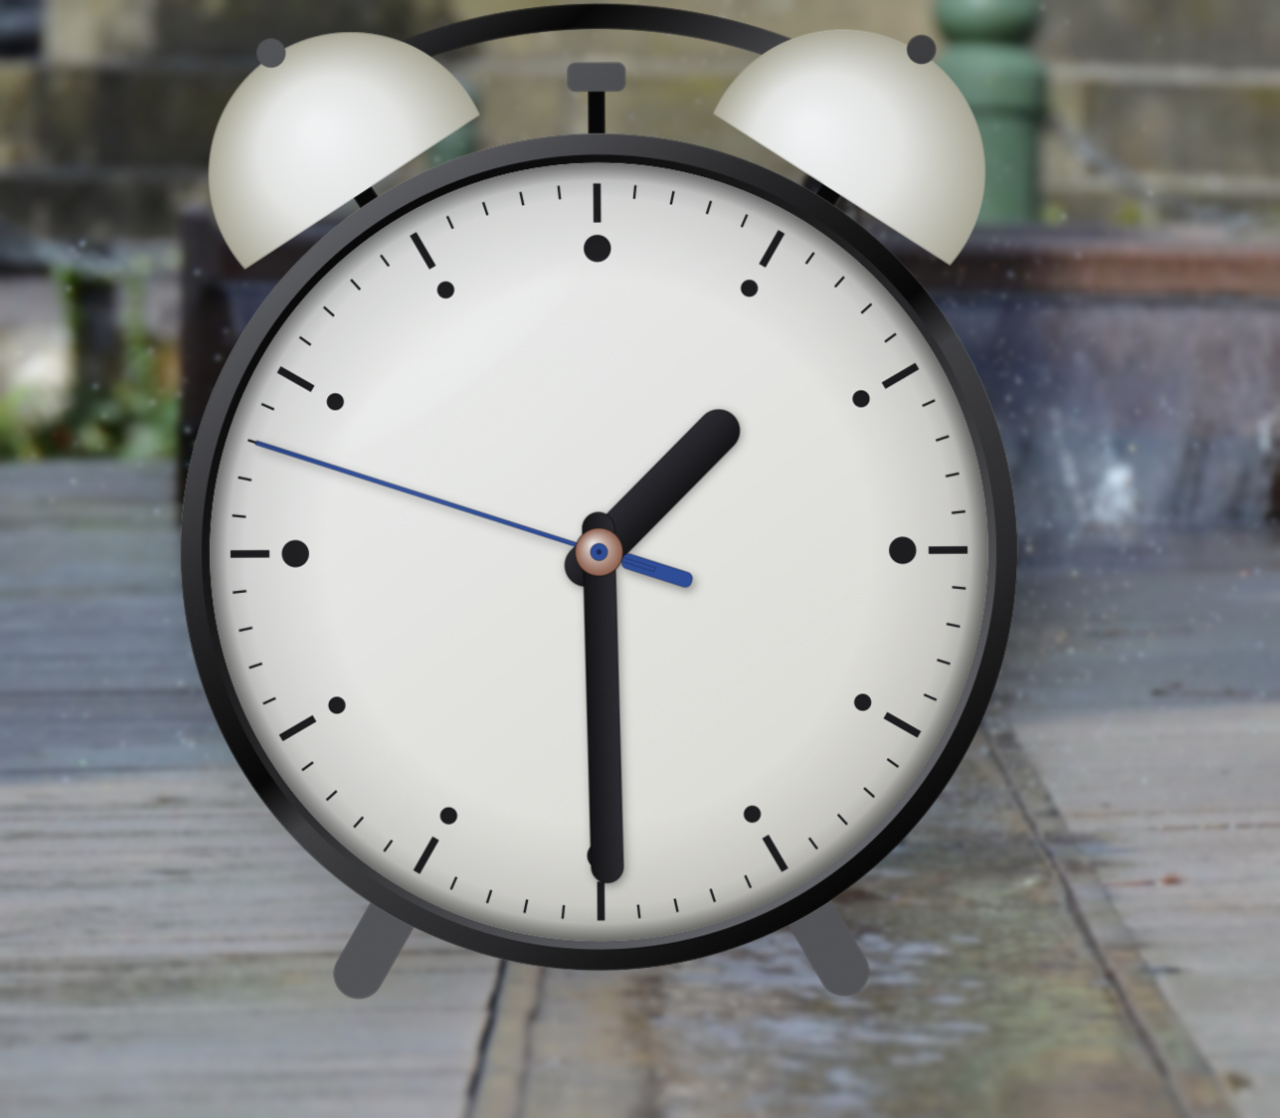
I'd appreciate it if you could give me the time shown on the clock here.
1:29:48
